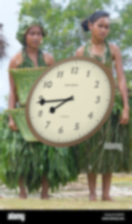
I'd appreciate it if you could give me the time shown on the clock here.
7:44
